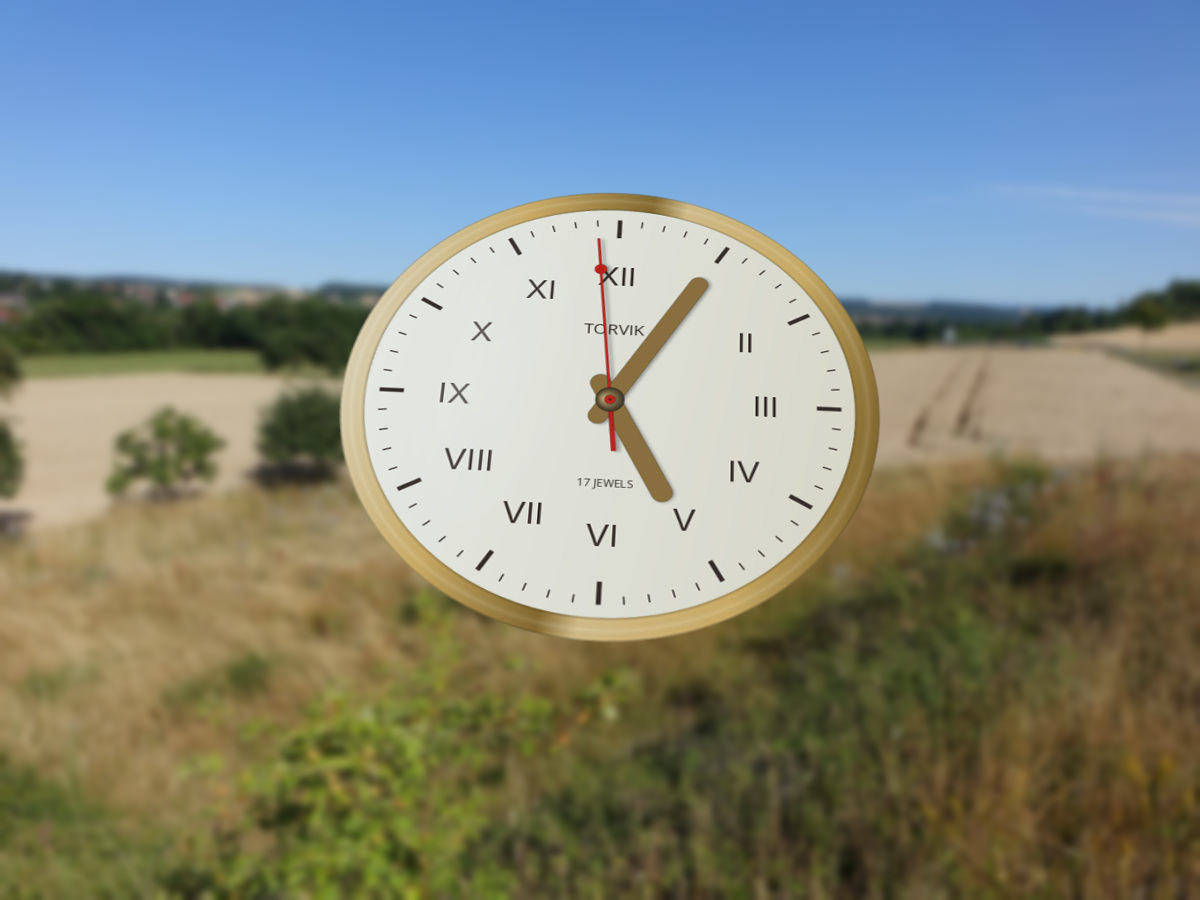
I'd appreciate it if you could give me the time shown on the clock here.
5:04:59
